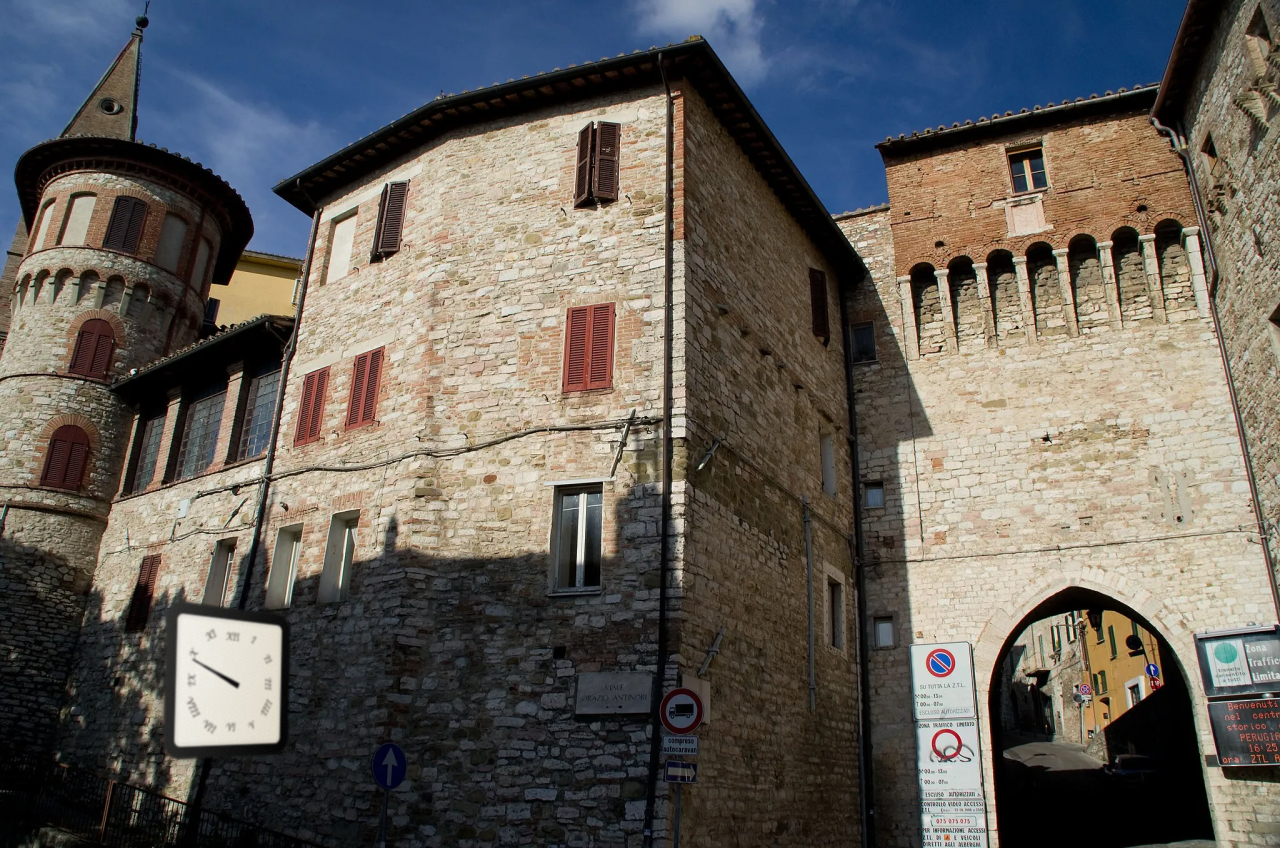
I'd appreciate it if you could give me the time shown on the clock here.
9:49
